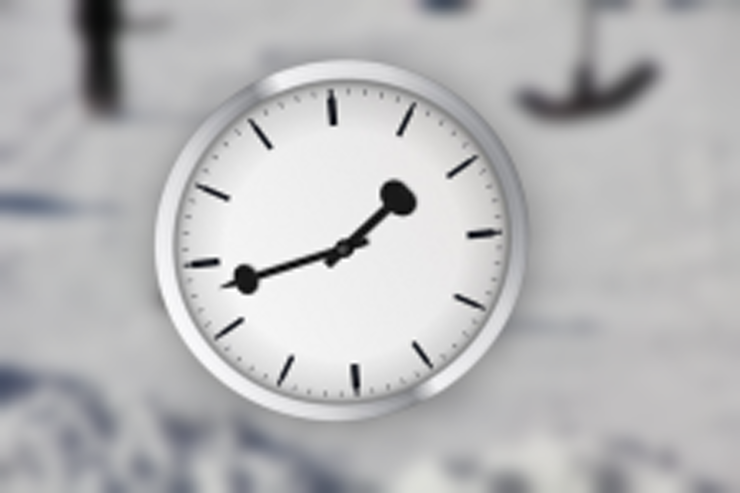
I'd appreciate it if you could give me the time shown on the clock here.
1:43
